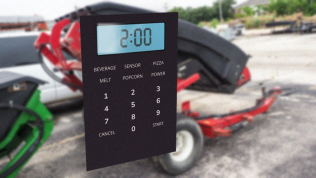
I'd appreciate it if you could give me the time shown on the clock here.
2:00
